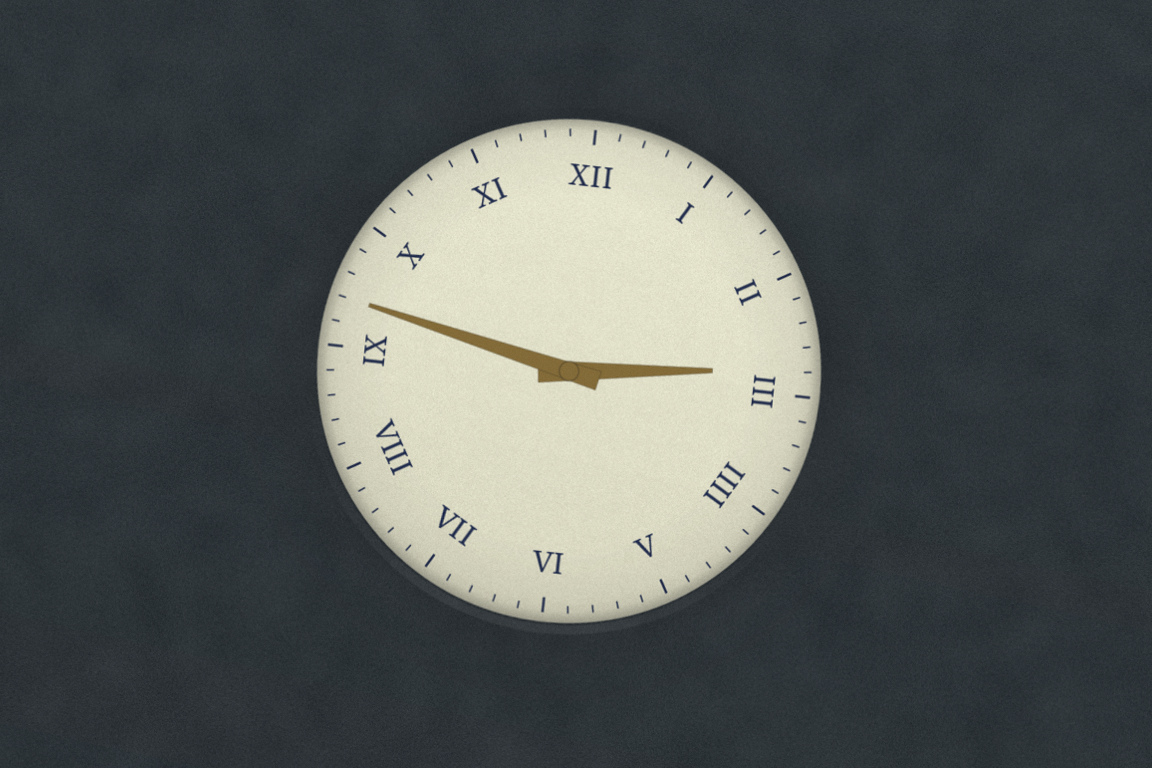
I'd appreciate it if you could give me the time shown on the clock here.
2:47
